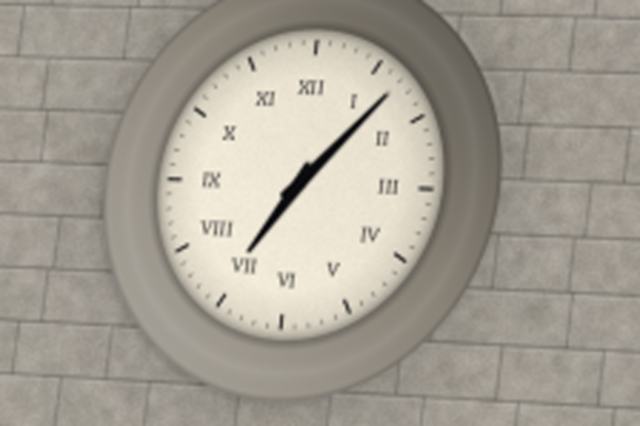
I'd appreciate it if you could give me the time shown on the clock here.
7:07
